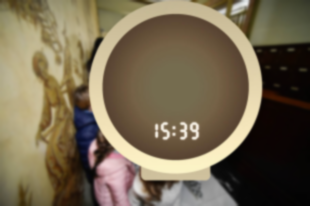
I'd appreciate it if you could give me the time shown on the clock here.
15:39
